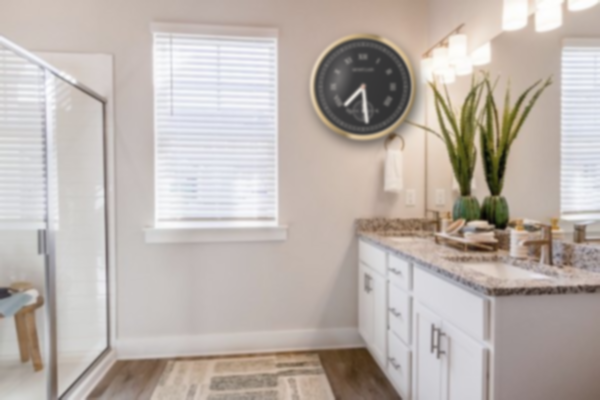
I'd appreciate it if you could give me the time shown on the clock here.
7:29
